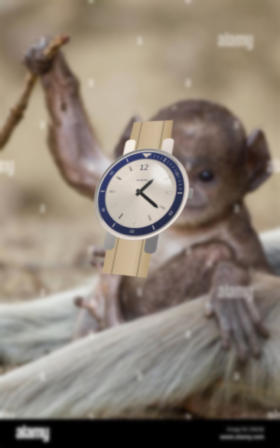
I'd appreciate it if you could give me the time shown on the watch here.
1:21
